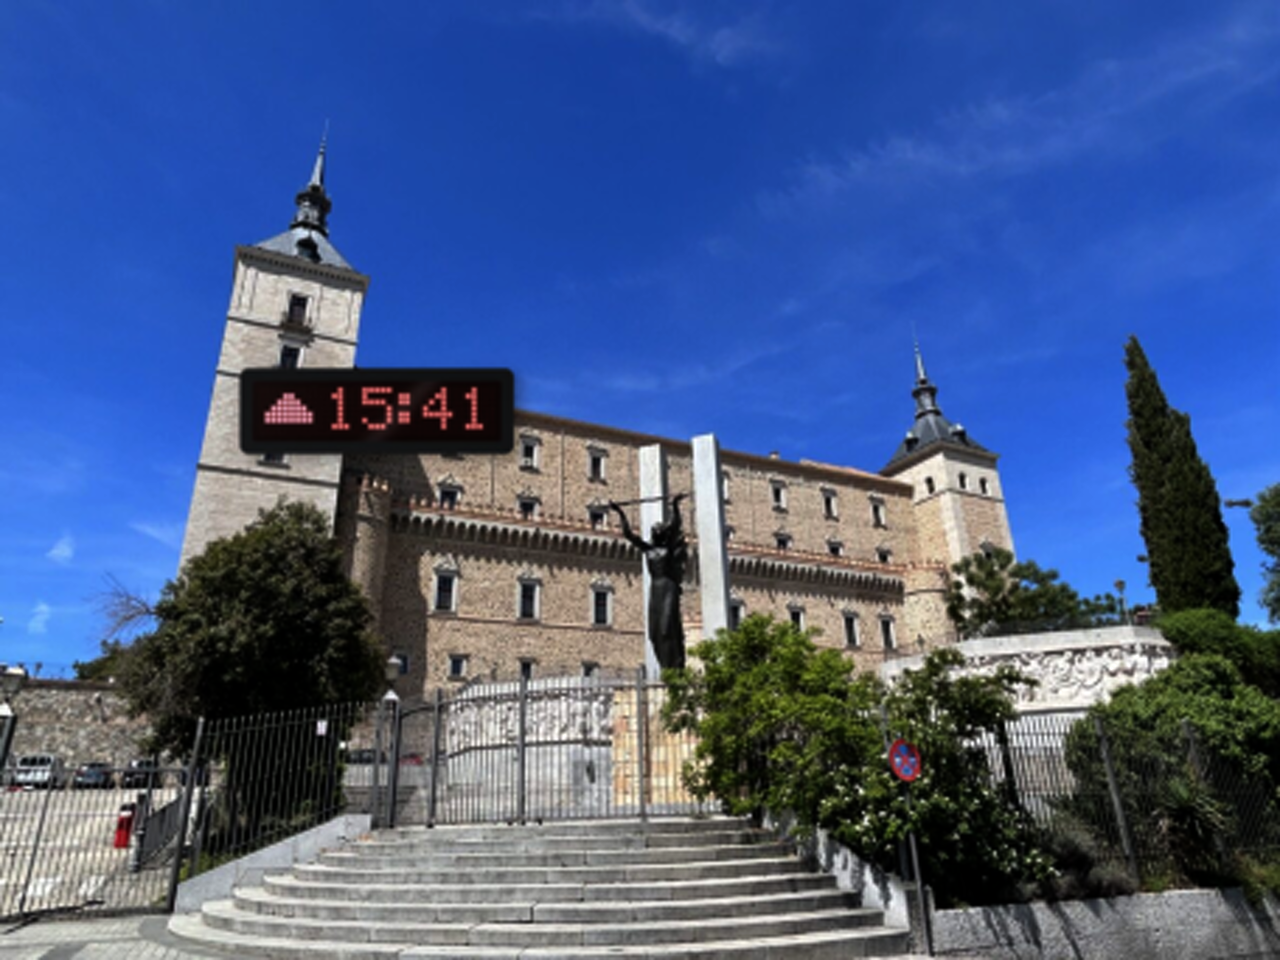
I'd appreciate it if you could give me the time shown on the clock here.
15:41
